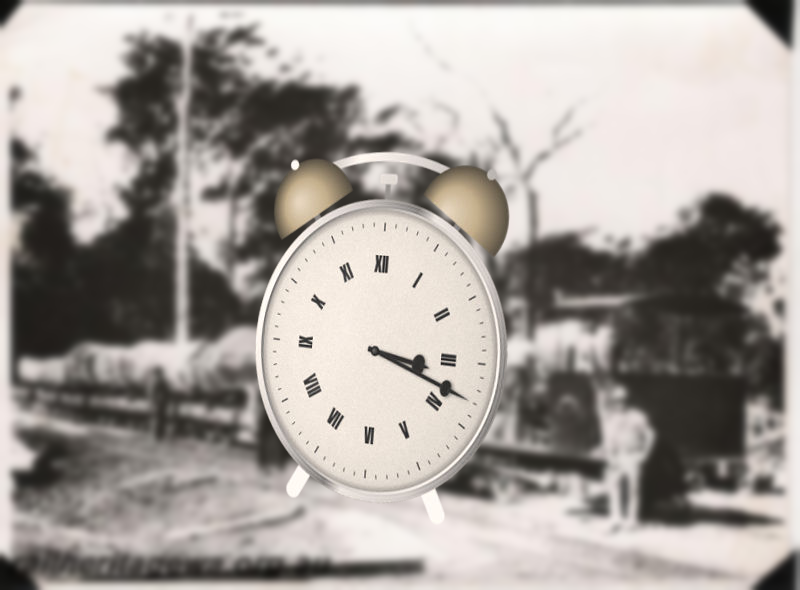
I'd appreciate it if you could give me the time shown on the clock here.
3:18
